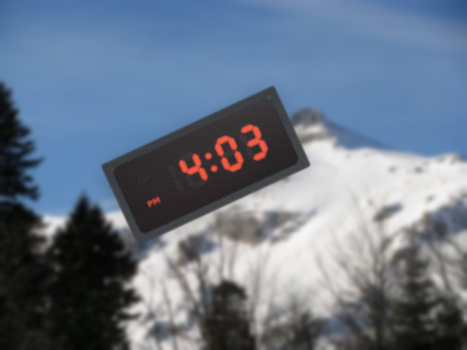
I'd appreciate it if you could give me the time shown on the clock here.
4:03
